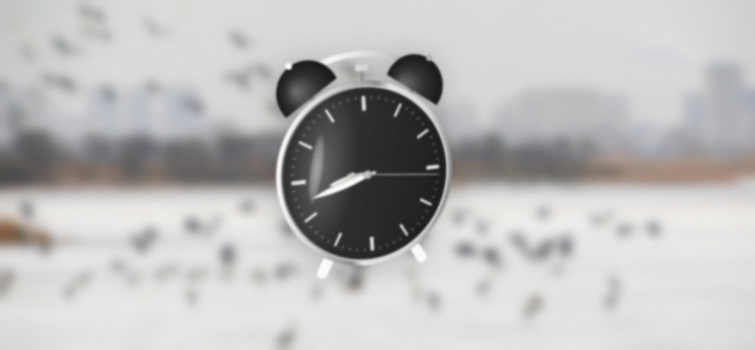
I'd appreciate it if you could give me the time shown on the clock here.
8:42:16
